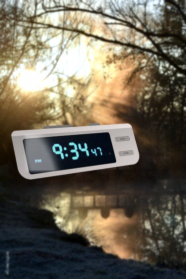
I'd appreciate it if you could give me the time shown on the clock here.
9:34:47
